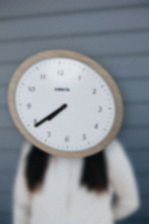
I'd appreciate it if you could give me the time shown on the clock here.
7:39
